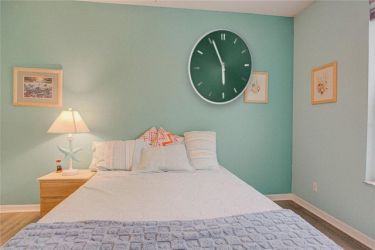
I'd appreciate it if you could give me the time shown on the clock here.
5:56
